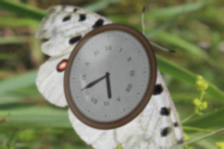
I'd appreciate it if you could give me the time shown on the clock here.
5:41
